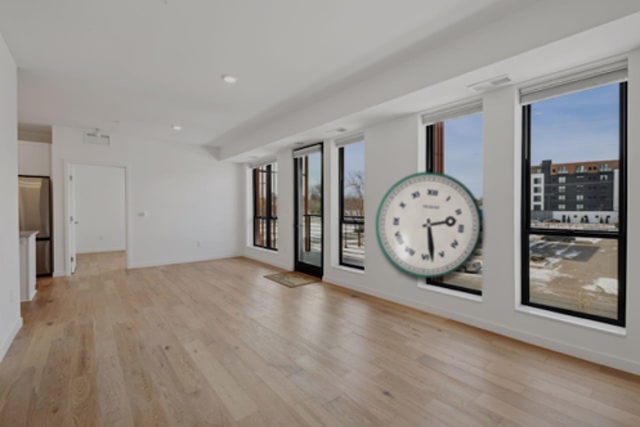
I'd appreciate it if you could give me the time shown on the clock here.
2:28
